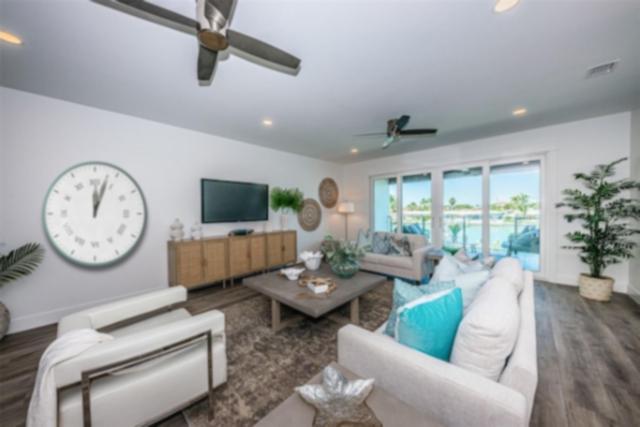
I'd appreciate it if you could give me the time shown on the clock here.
12:03
